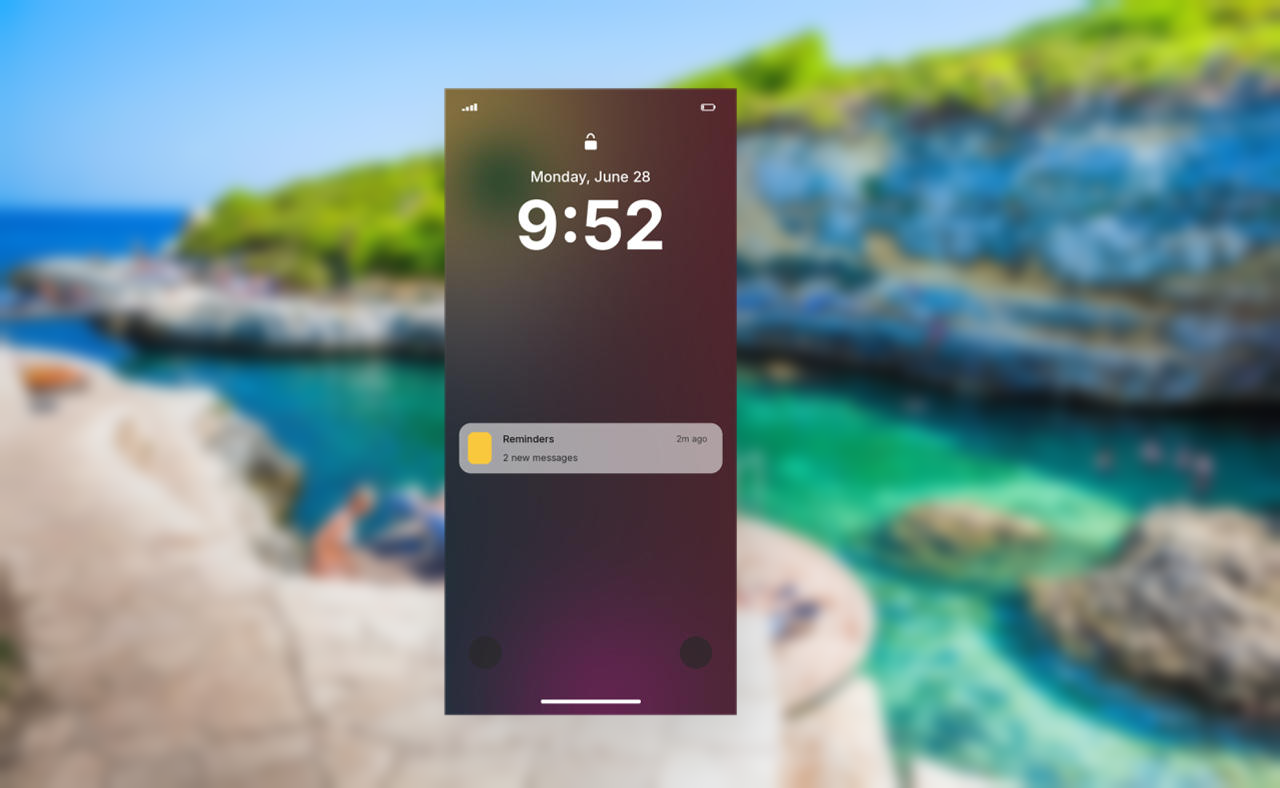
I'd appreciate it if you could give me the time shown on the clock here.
9:52
